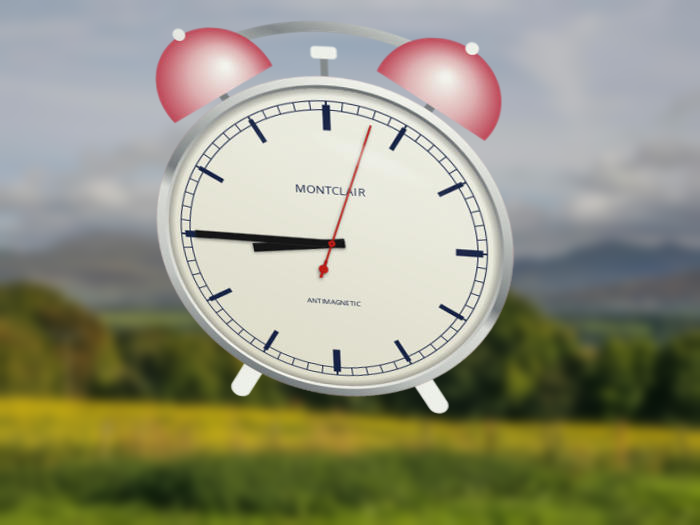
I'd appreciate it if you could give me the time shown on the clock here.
8:45:03
